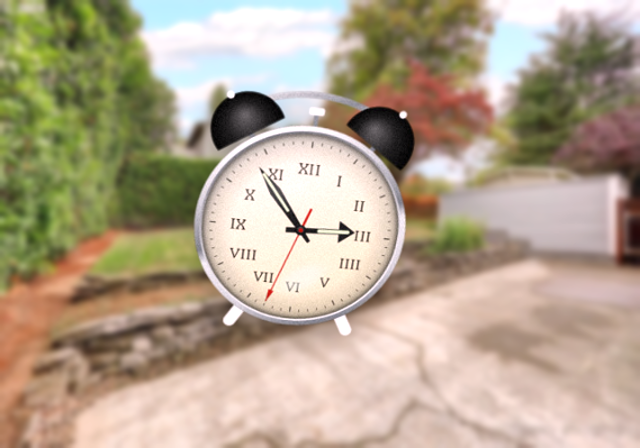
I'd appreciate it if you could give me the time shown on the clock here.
2:53:33
